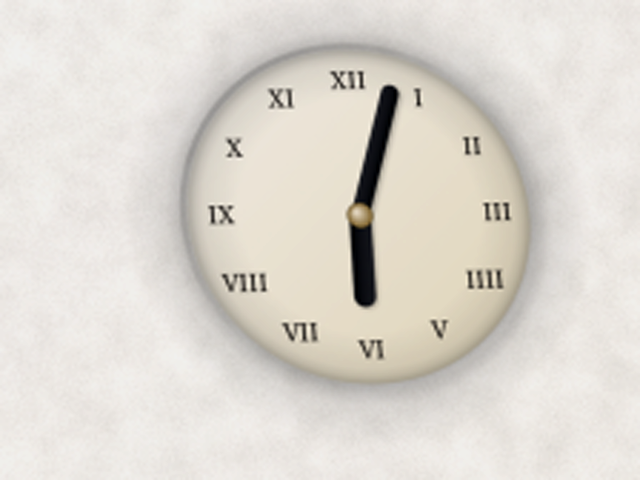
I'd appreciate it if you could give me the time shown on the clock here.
6:03
